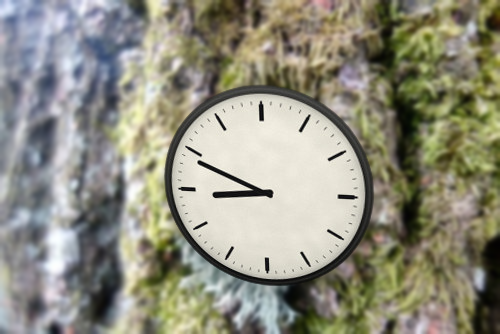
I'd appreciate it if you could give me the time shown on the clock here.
8:49
